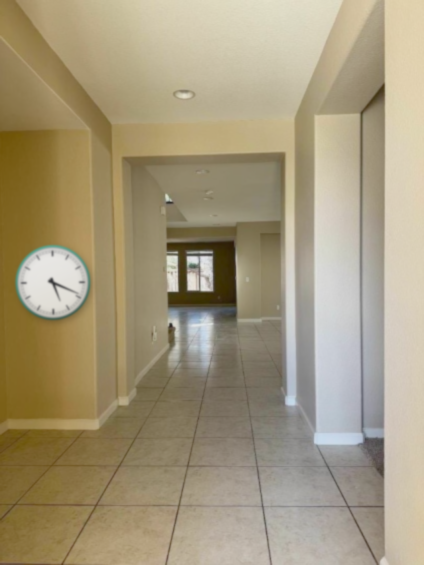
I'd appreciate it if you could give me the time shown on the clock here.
5:19
